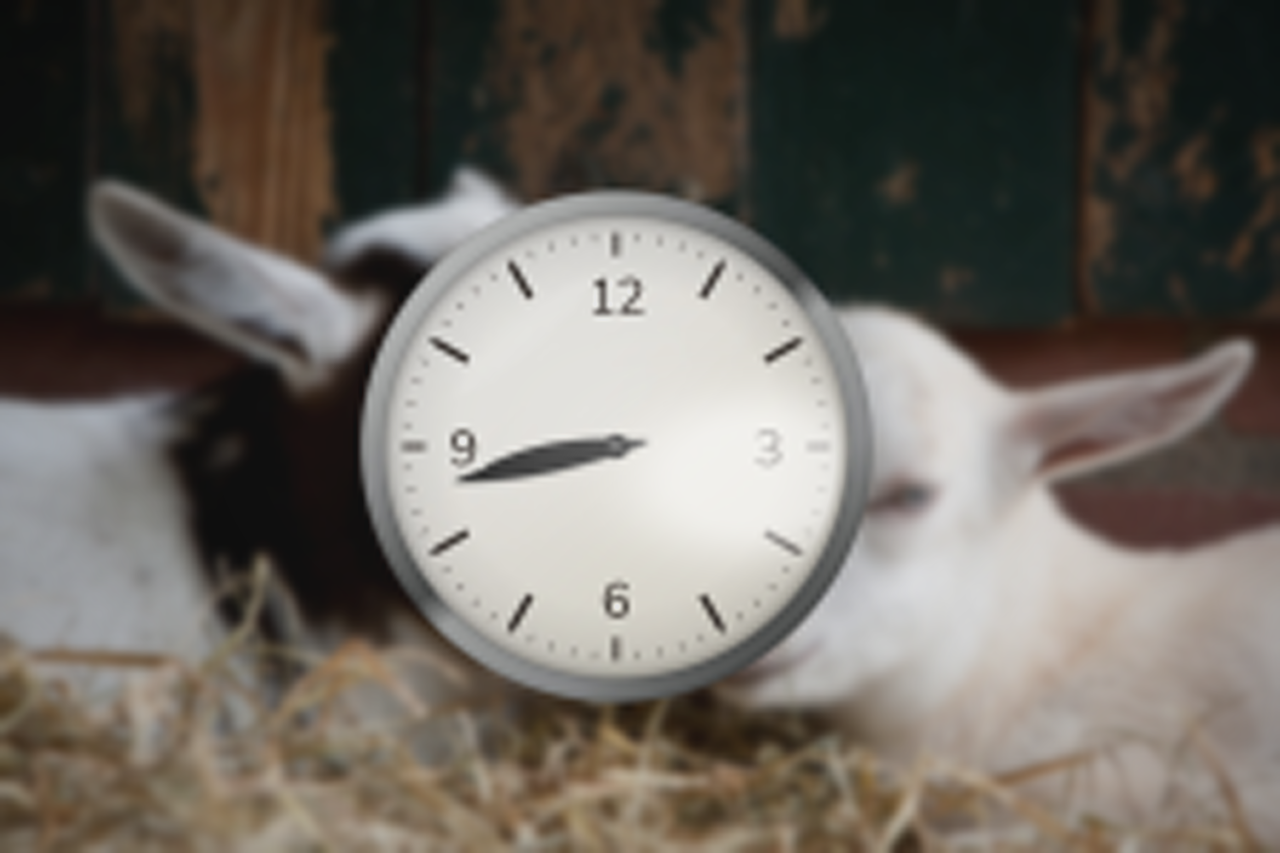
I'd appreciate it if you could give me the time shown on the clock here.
8:43
